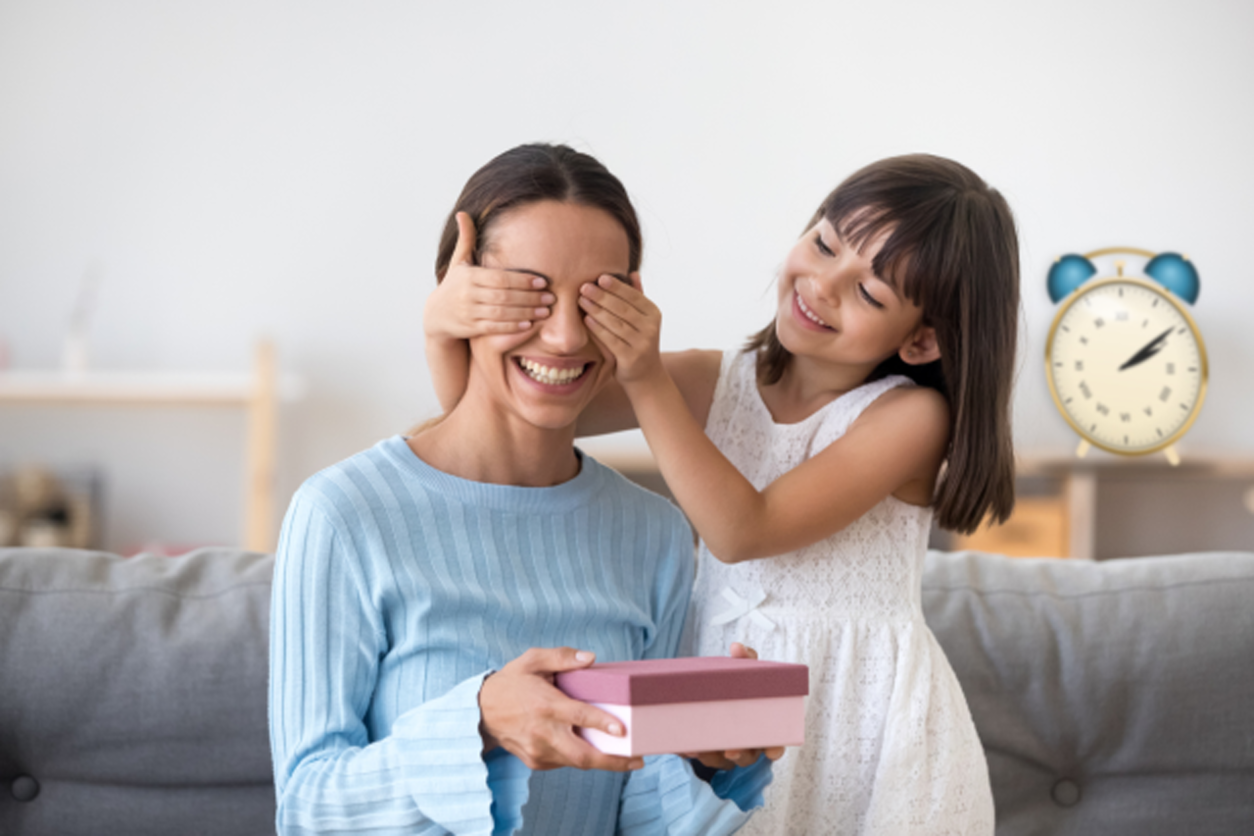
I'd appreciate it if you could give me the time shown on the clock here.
2:09
